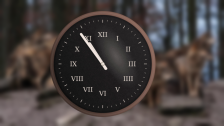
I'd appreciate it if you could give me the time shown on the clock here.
10:54
